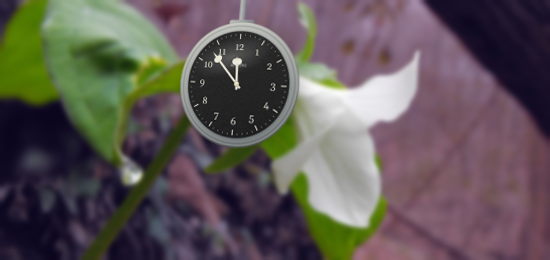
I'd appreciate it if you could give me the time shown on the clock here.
11:53
